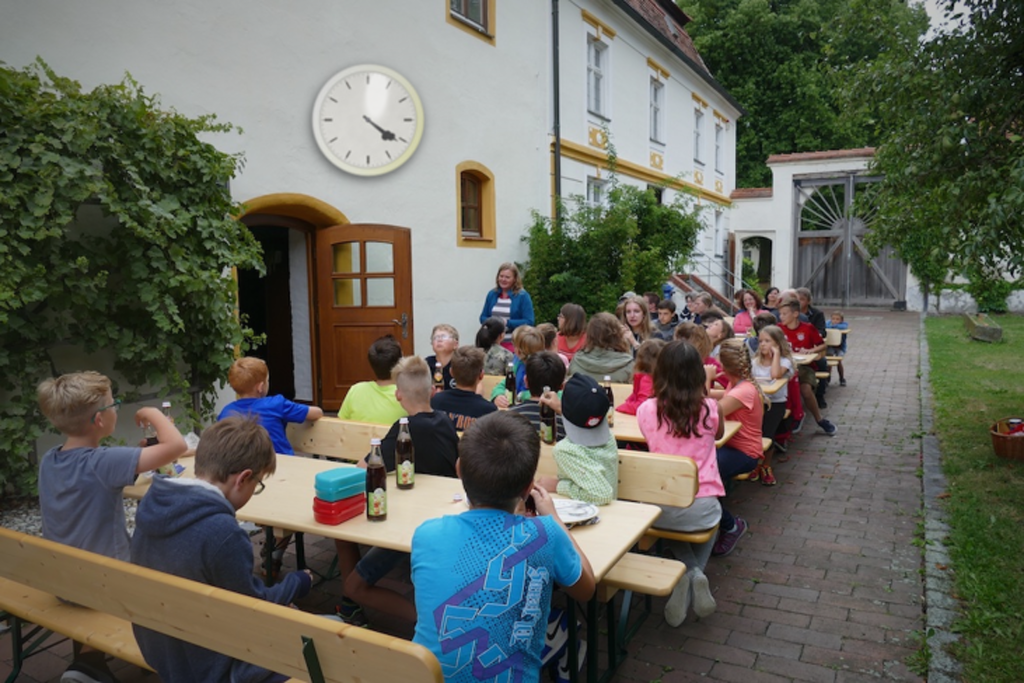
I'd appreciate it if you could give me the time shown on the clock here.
4:21
